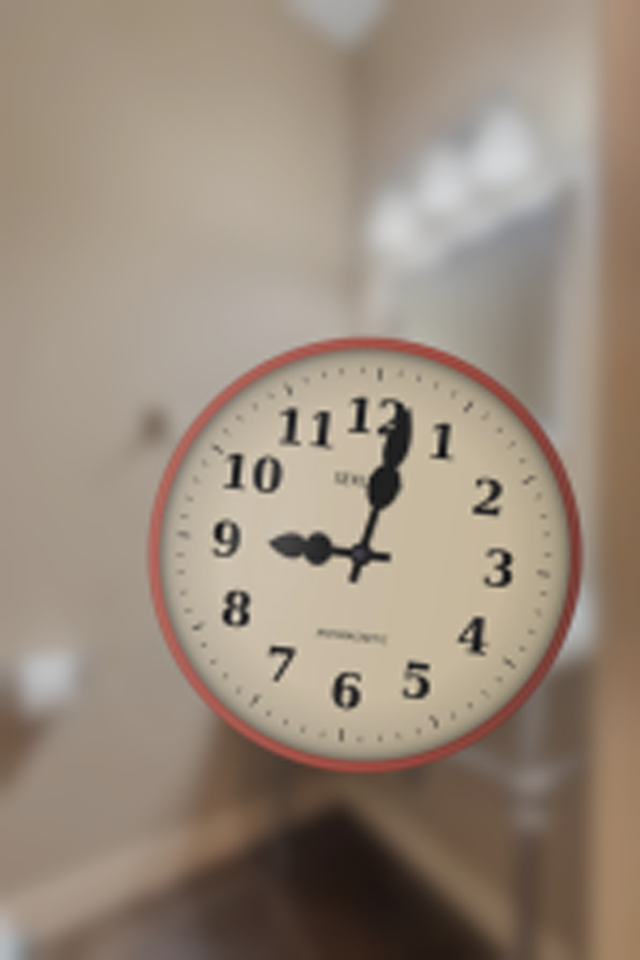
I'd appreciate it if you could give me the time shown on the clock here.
9:02
